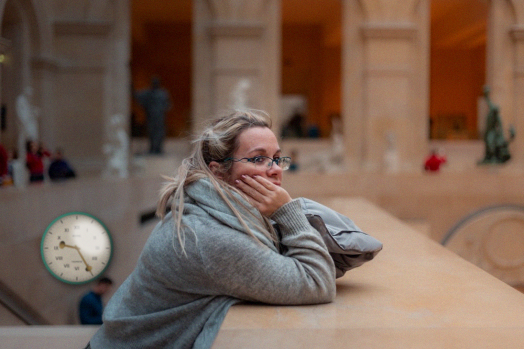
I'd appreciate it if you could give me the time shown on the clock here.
9:25
